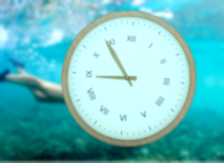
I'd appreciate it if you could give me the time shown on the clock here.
8:54
